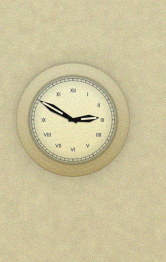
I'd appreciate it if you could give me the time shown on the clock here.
2:50
